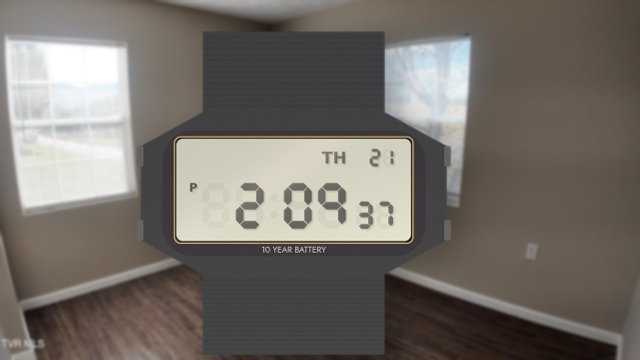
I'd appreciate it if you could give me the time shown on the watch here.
2:09:37
